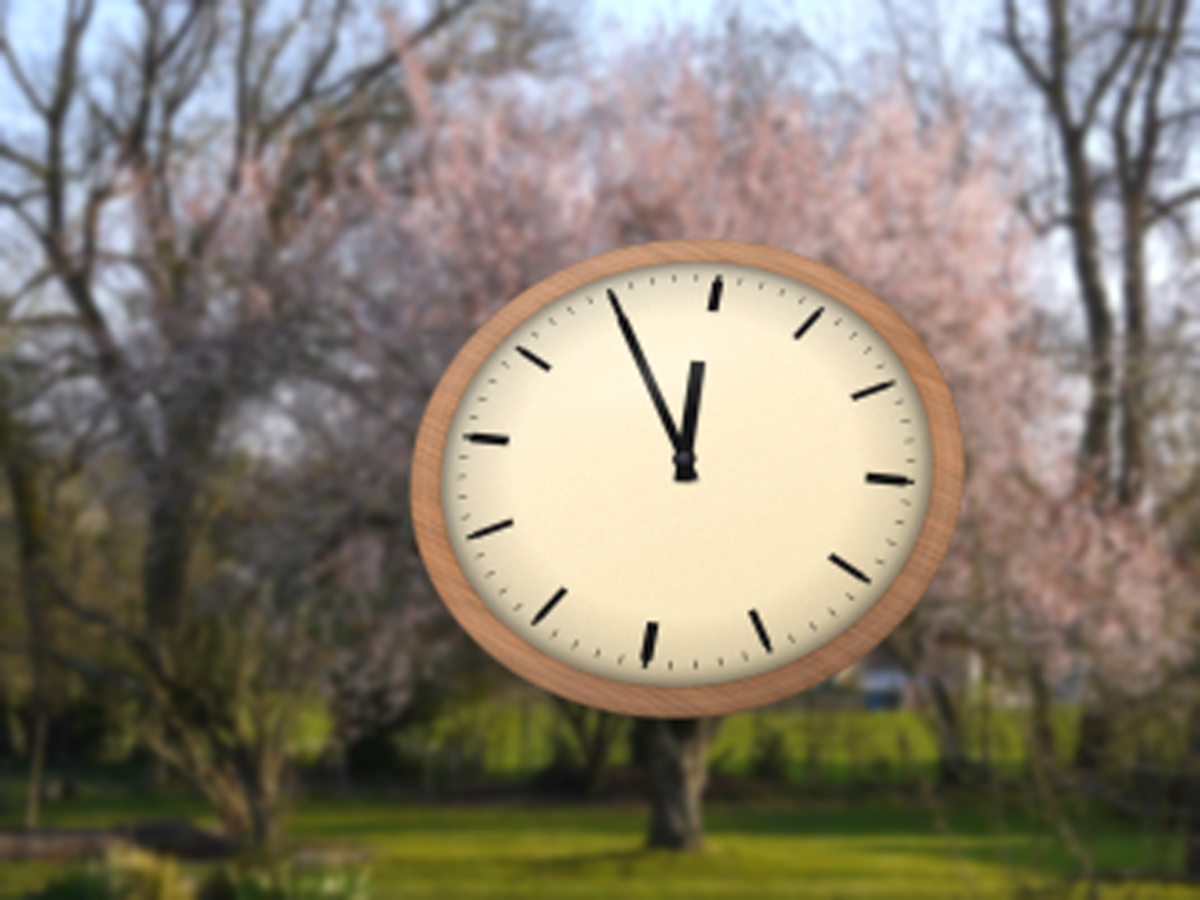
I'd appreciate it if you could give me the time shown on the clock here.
11:55
